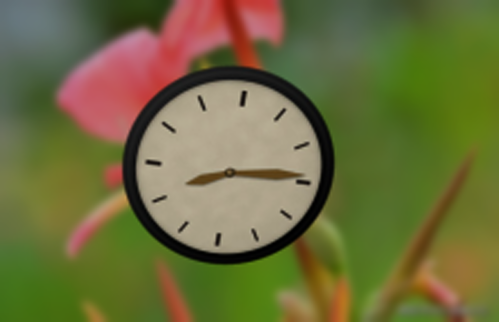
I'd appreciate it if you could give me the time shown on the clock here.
8:14
